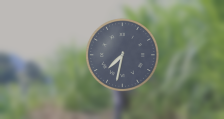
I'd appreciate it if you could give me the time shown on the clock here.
7:32
